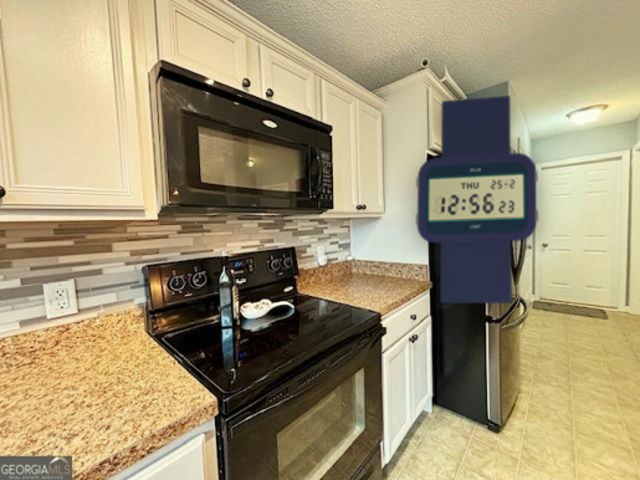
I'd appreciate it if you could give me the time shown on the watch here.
12:56:23
